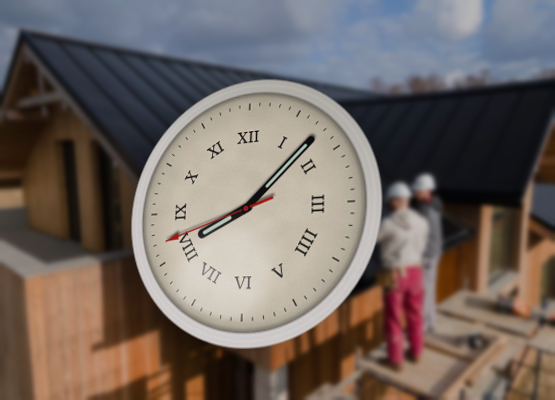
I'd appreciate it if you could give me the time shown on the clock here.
8:07:42
